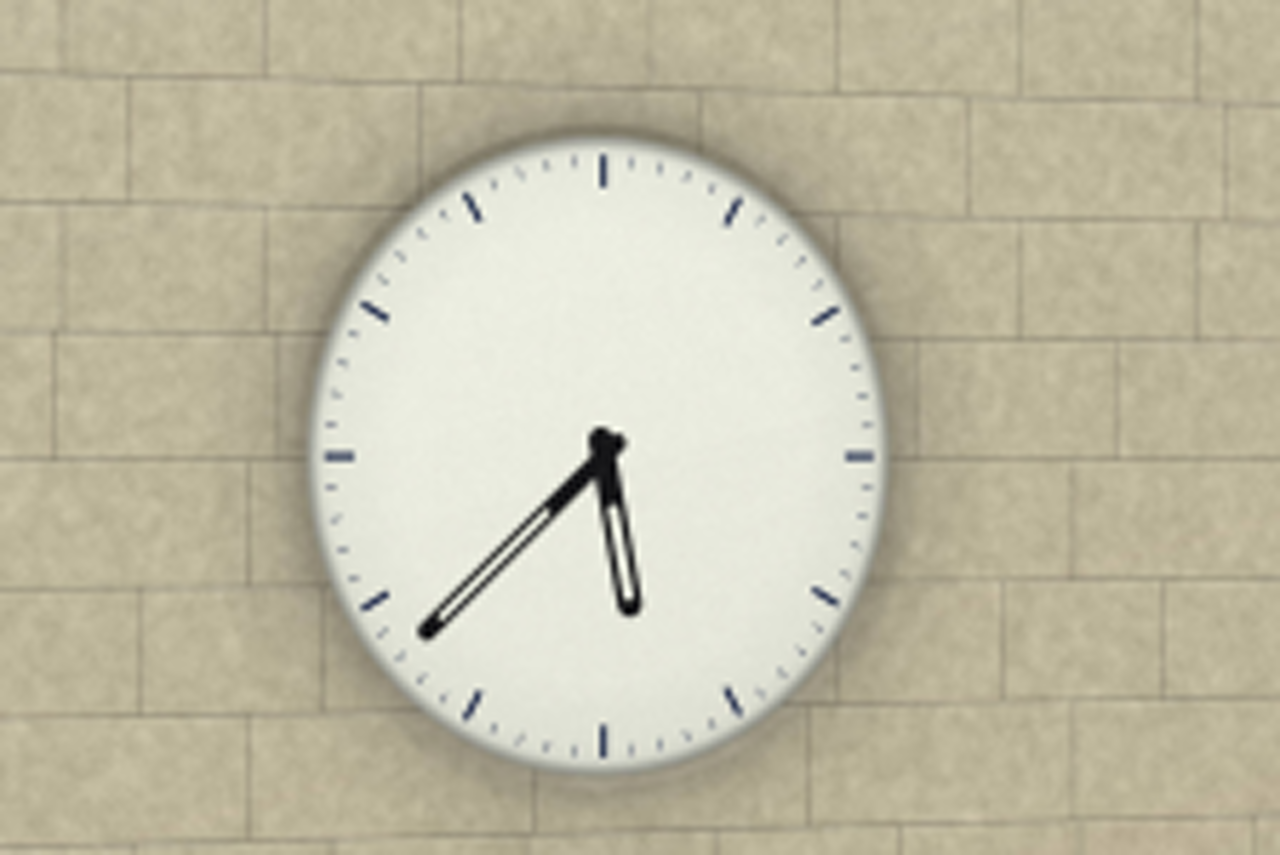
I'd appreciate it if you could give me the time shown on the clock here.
5:38
